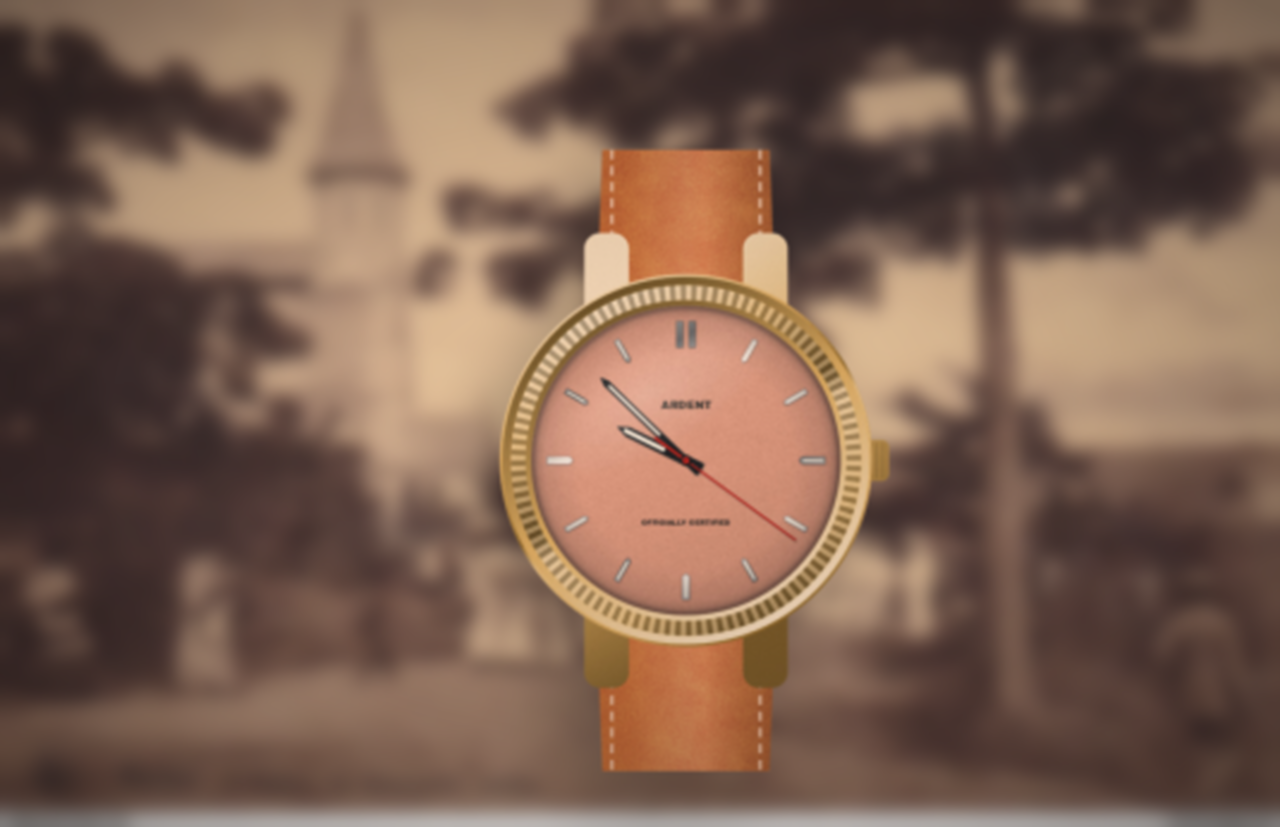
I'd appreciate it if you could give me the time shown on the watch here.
9:52:21
